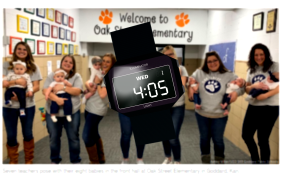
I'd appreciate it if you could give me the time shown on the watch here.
4:05
